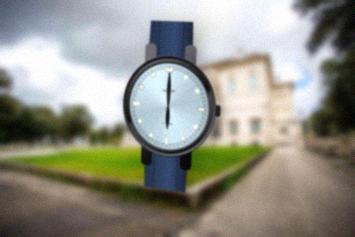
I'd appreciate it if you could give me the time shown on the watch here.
6:00
